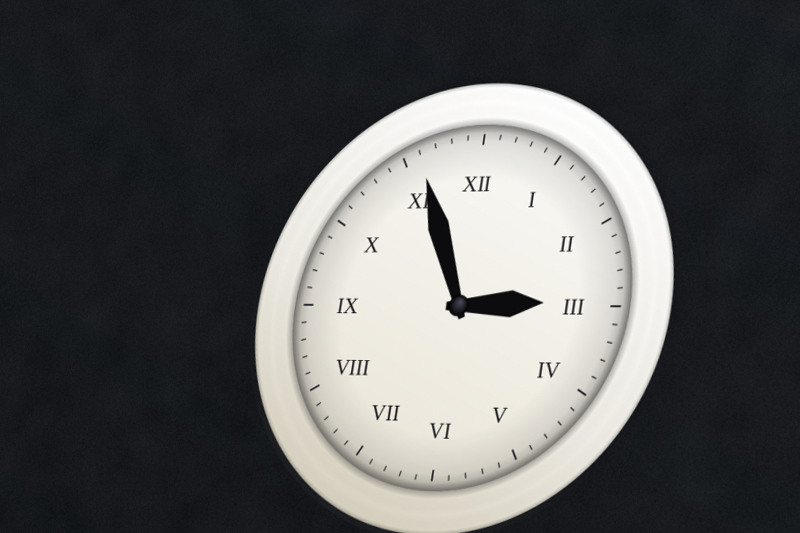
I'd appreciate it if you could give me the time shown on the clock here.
2:56
